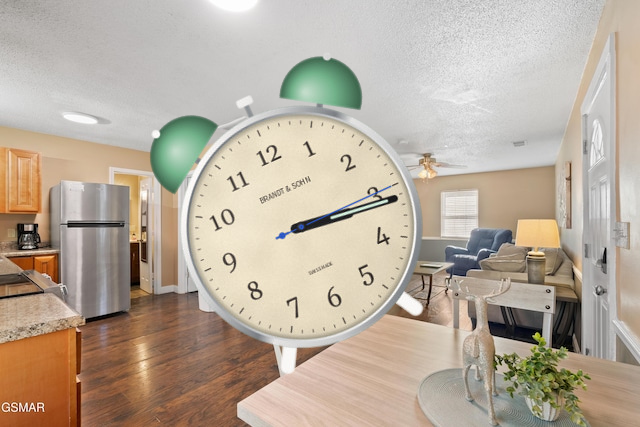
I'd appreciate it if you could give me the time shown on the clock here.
3:16:15
